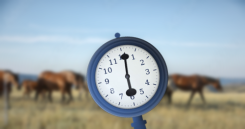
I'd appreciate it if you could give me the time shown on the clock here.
6:01
